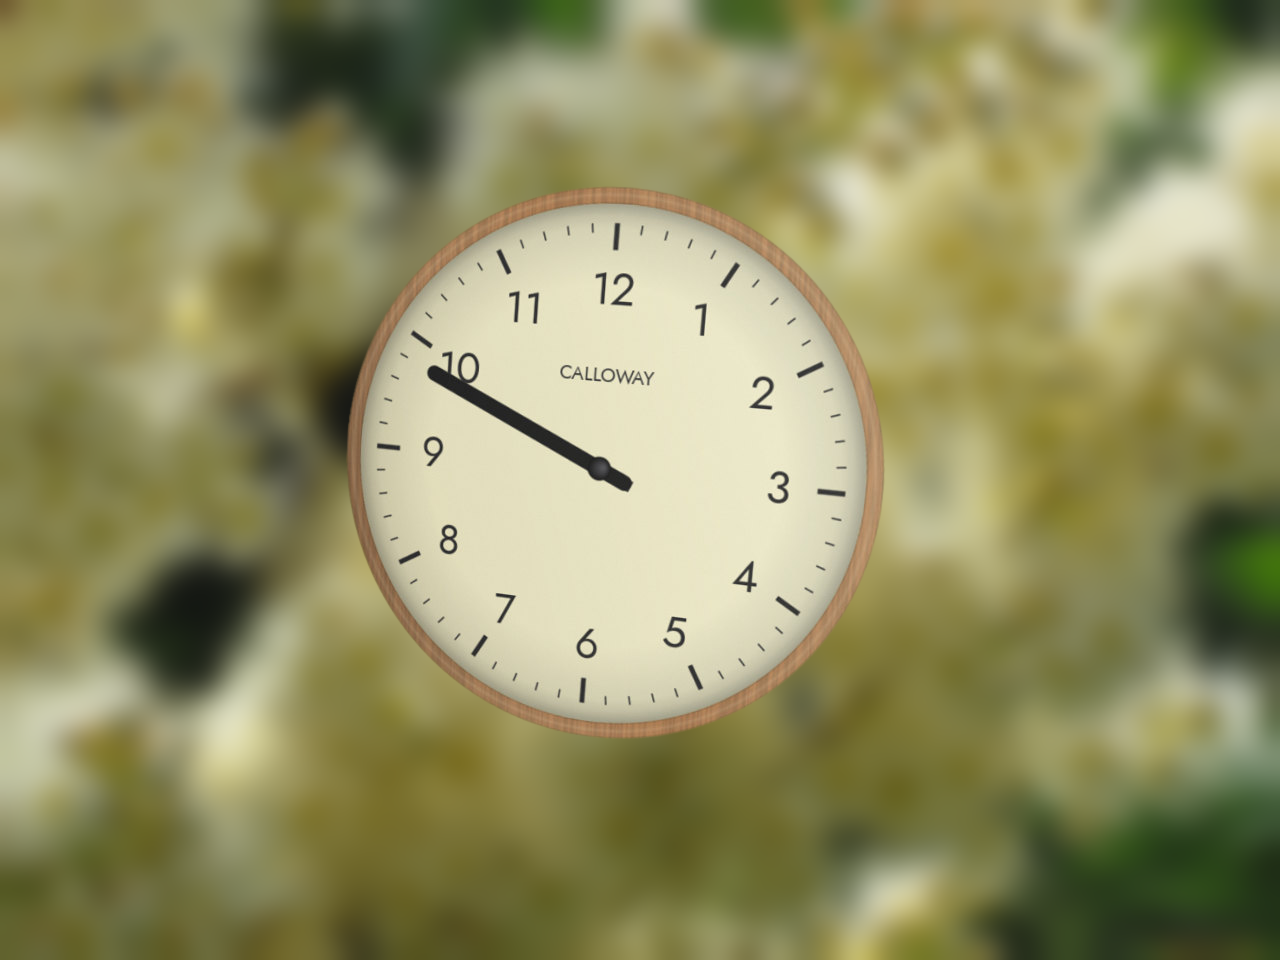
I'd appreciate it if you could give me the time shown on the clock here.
9:49
